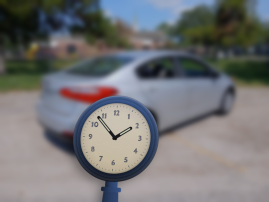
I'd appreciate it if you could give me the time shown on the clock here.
1:53
